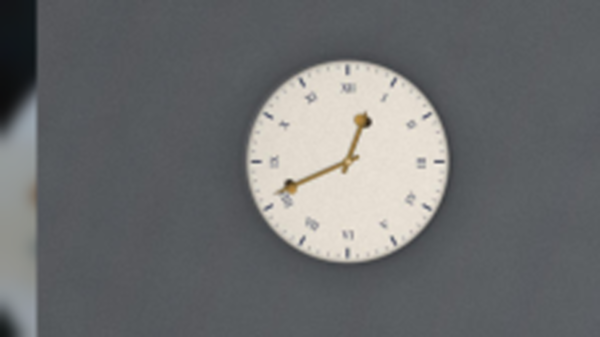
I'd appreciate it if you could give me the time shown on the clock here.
12:41
